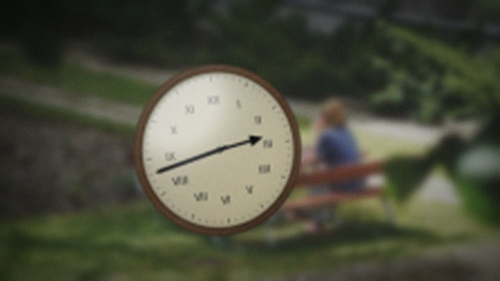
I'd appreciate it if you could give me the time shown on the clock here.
2:43
